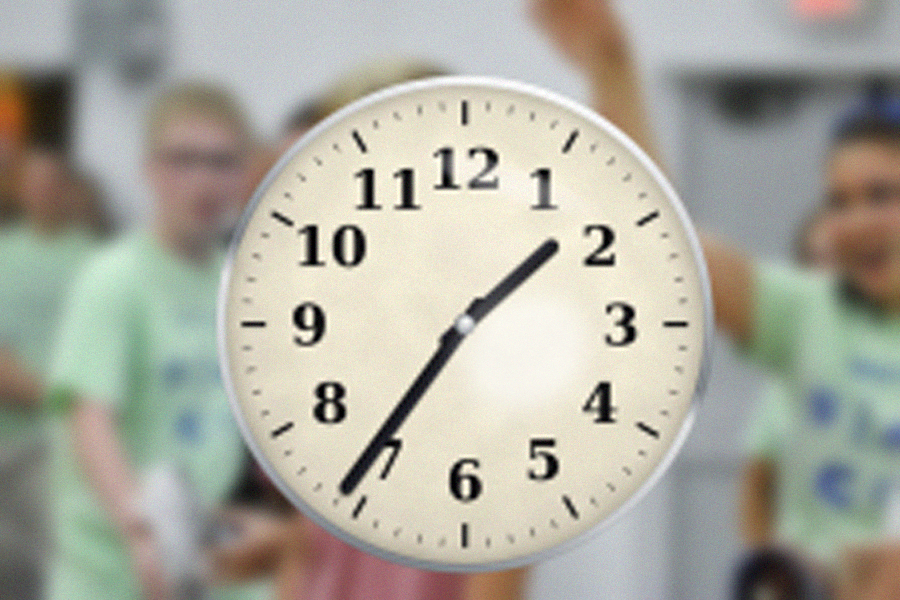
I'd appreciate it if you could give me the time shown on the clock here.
1:36
